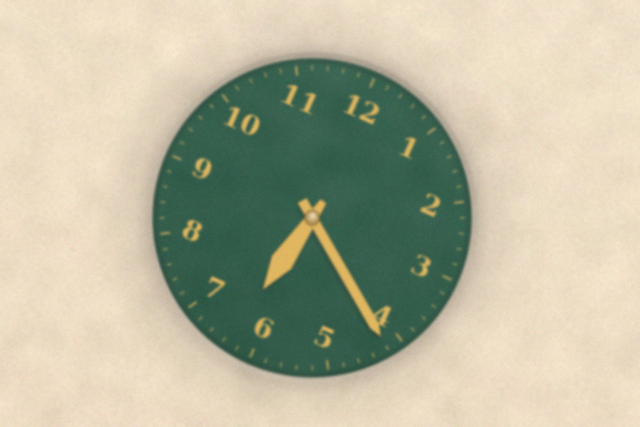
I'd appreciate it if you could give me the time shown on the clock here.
6:21
